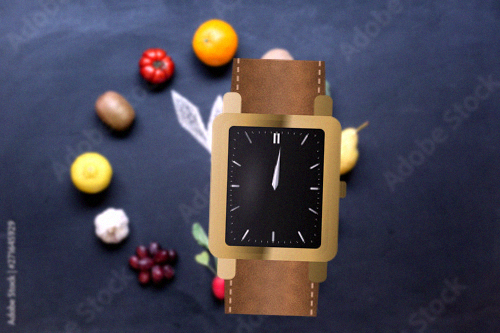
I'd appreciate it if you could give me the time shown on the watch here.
12:01
